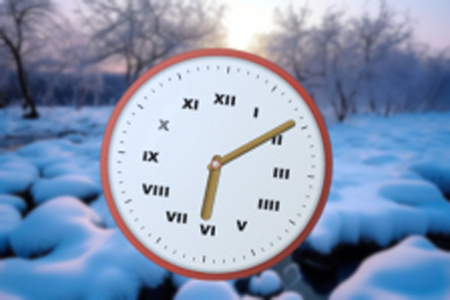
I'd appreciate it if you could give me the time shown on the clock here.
6:09
